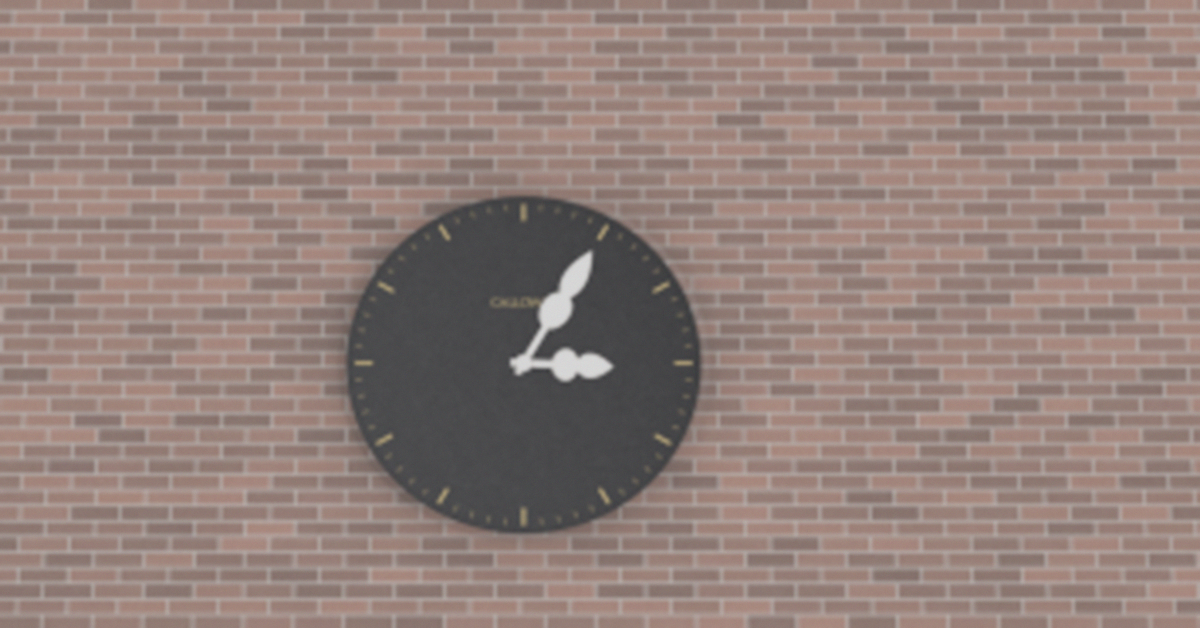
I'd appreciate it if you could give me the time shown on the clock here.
3:05
